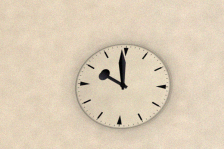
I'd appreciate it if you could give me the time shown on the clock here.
9:59
